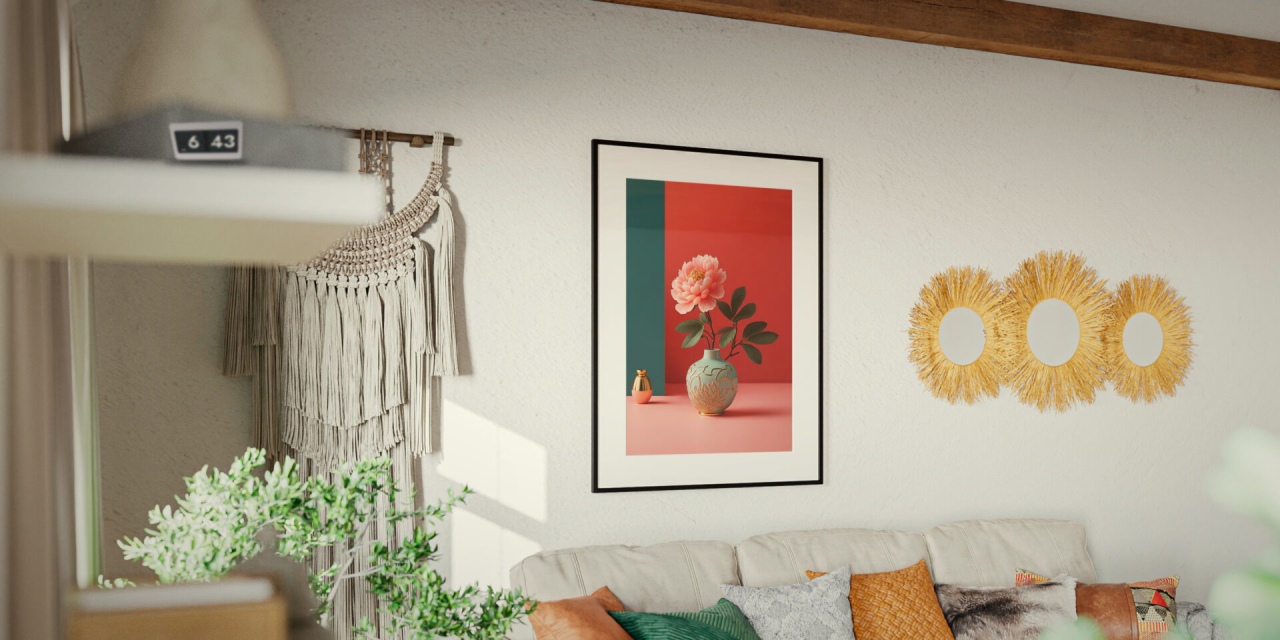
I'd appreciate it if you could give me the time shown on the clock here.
6:43
